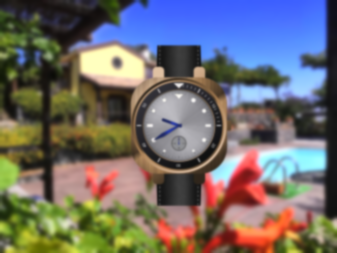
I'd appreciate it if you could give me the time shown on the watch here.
9:40
